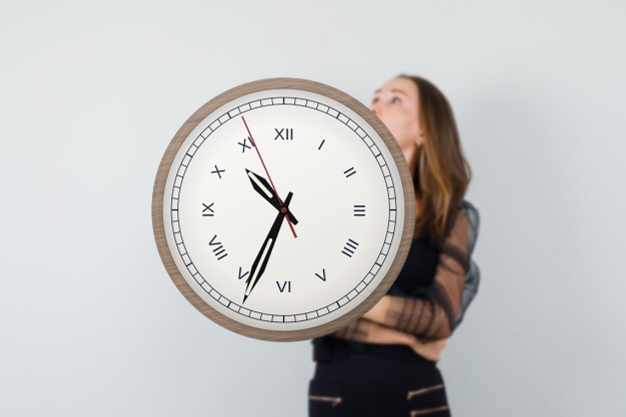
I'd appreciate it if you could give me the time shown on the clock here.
10:33:56
